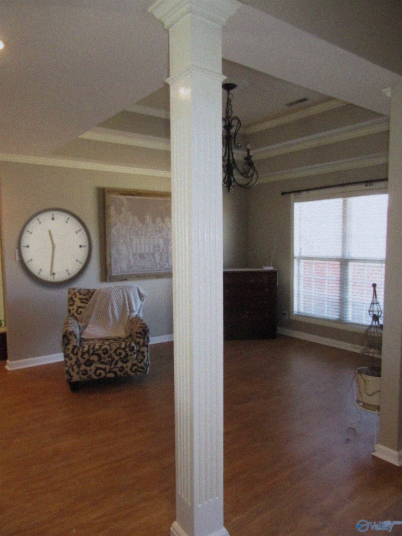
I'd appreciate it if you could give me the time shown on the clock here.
11:31
